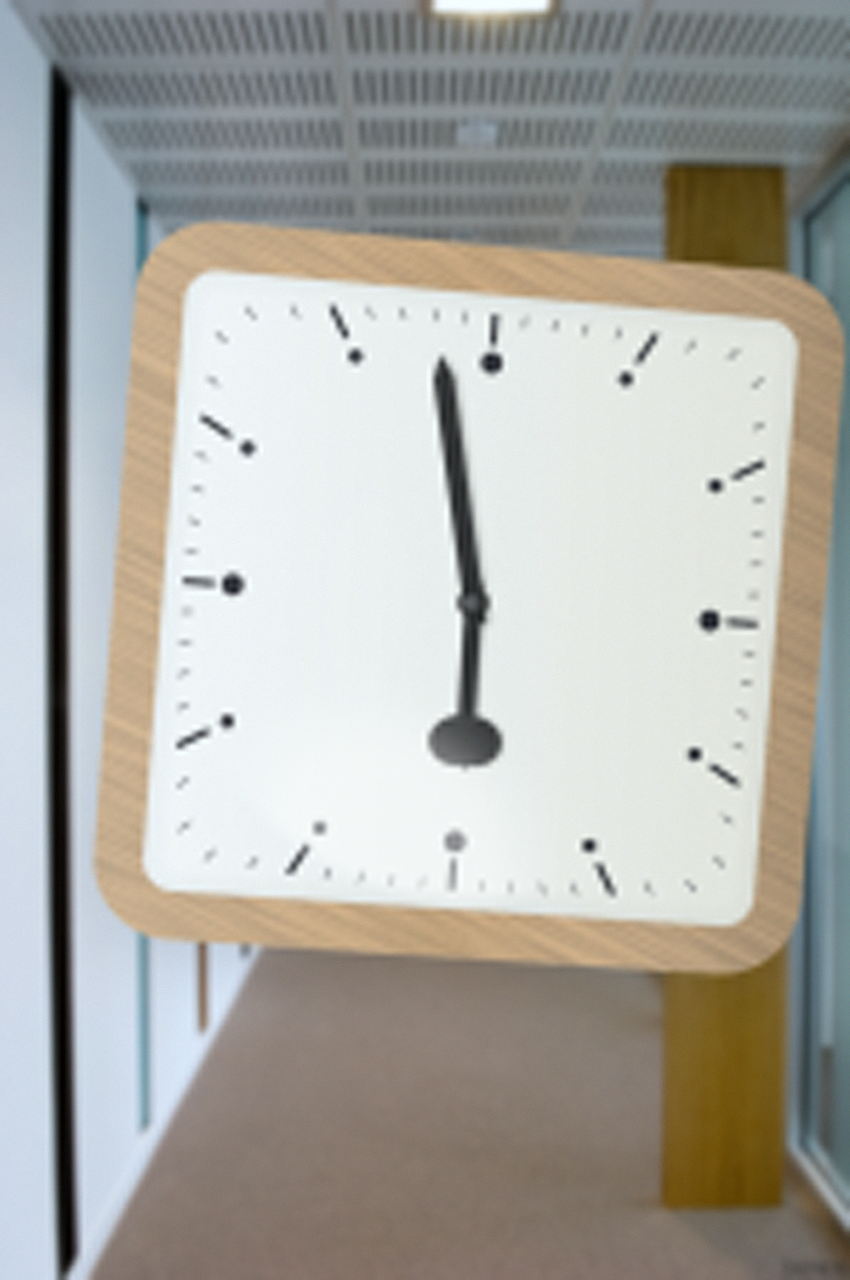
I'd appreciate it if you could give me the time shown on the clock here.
5:58
